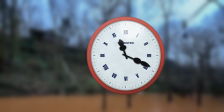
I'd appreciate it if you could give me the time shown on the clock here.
11:19
